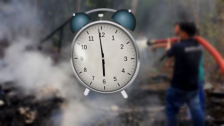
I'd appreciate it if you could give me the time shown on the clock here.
5:59
